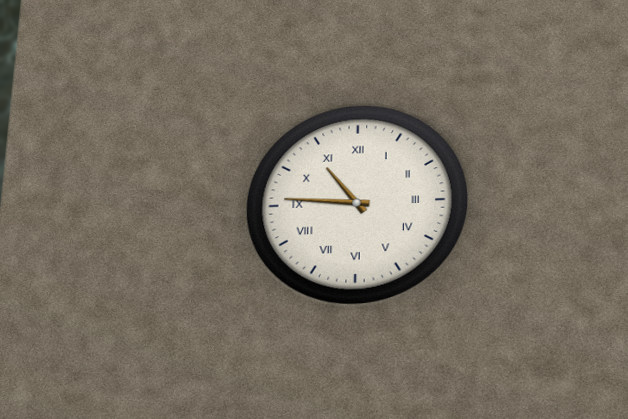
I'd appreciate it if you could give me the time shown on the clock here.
10:46
